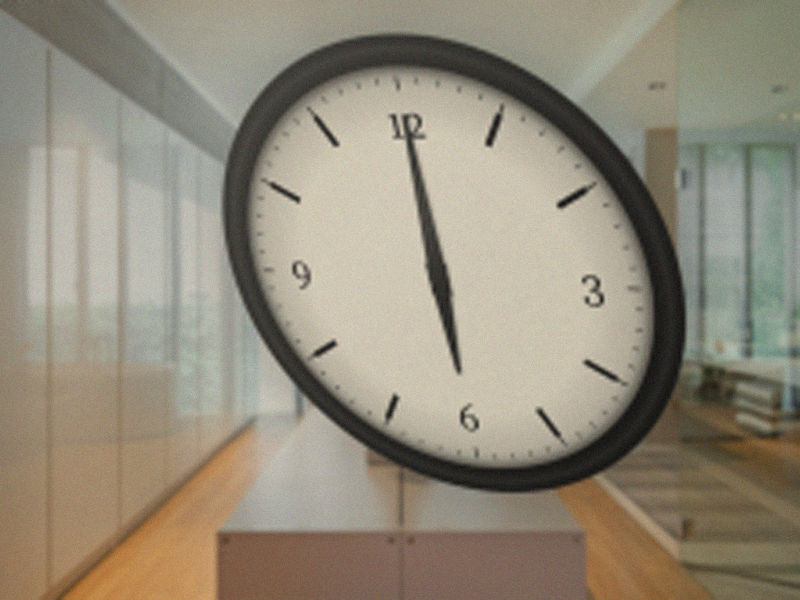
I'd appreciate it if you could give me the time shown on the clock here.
6:00
